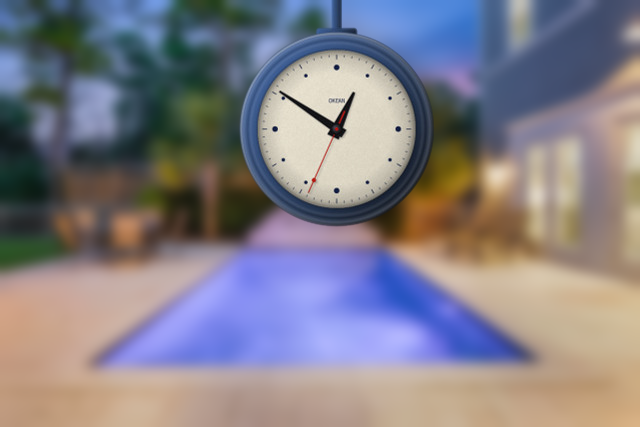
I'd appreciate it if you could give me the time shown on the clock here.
12:50:34
